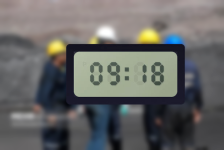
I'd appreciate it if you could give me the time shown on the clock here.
9:18
